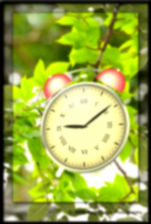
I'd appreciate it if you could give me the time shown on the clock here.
9:09
